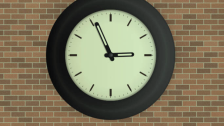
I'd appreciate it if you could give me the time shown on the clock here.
2:56
